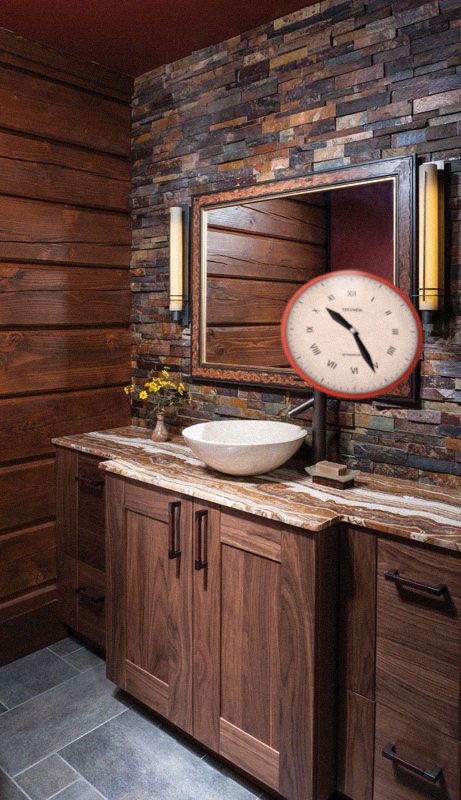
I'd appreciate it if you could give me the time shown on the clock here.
10:26
